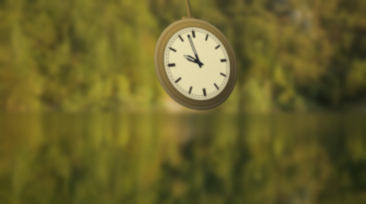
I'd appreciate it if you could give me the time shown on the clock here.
9:58
